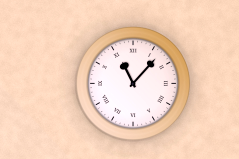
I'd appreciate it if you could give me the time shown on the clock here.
11:07
